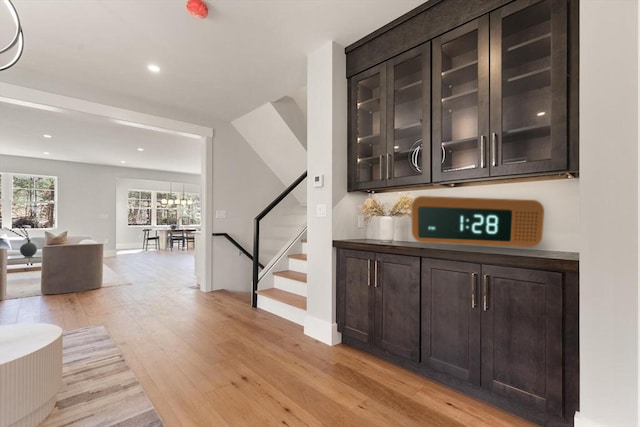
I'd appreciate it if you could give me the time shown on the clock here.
1:28
